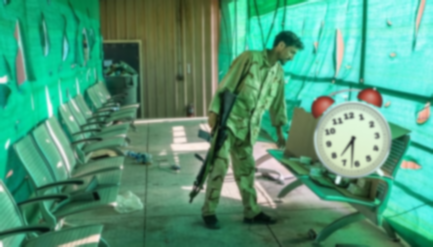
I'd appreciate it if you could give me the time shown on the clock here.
7:32
